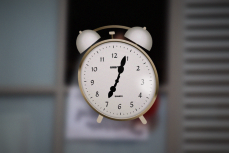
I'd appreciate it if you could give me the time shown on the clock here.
7:04
